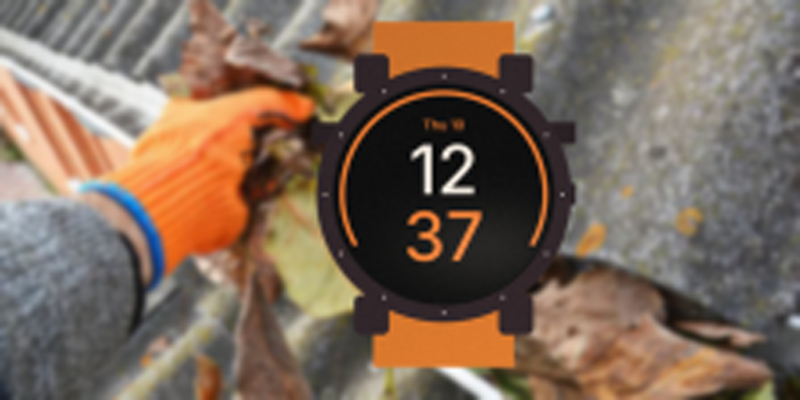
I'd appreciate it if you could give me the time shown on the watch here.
12:37
